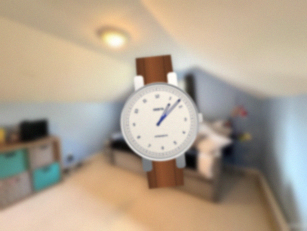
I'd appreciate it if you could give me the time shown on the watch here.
1:08
